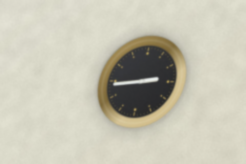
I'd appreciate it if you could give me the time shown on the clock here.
2:44
